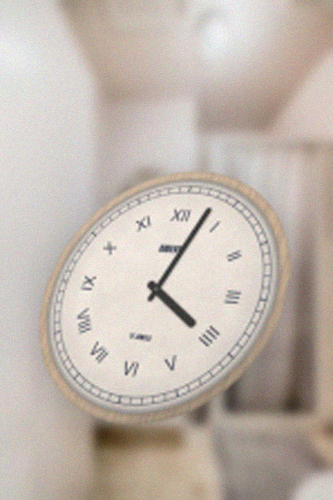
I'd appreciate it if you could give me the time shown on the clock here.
4:03
